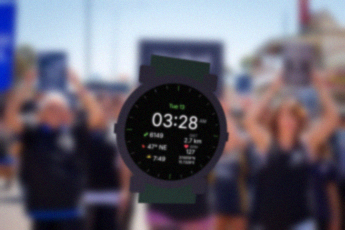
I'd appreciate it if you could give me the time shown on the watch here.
3:28
